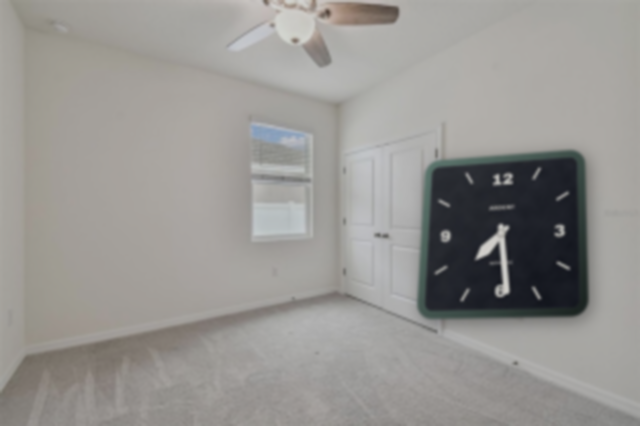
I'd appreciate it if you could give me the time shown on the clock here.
7:29
